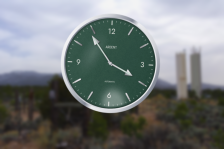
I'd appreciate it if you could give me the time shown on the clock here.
3:54
